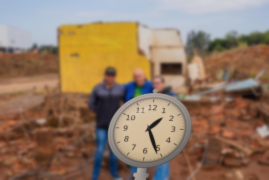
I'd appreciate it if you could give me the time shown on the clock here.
1:26
